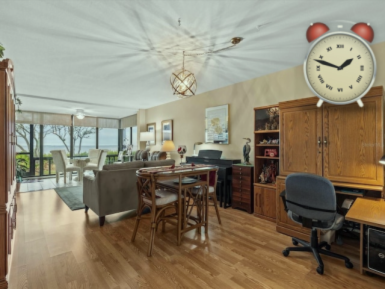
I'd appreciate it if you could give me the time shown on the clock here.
1:48
